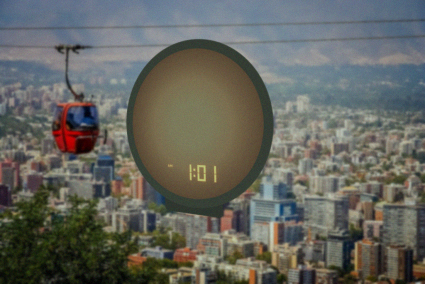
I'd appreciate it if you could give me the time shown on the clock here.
1:01
